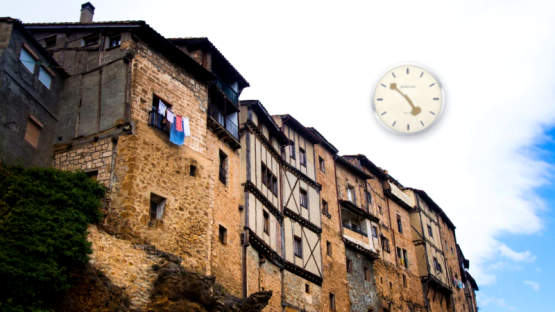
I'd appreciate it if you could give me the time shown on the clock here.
4:52
